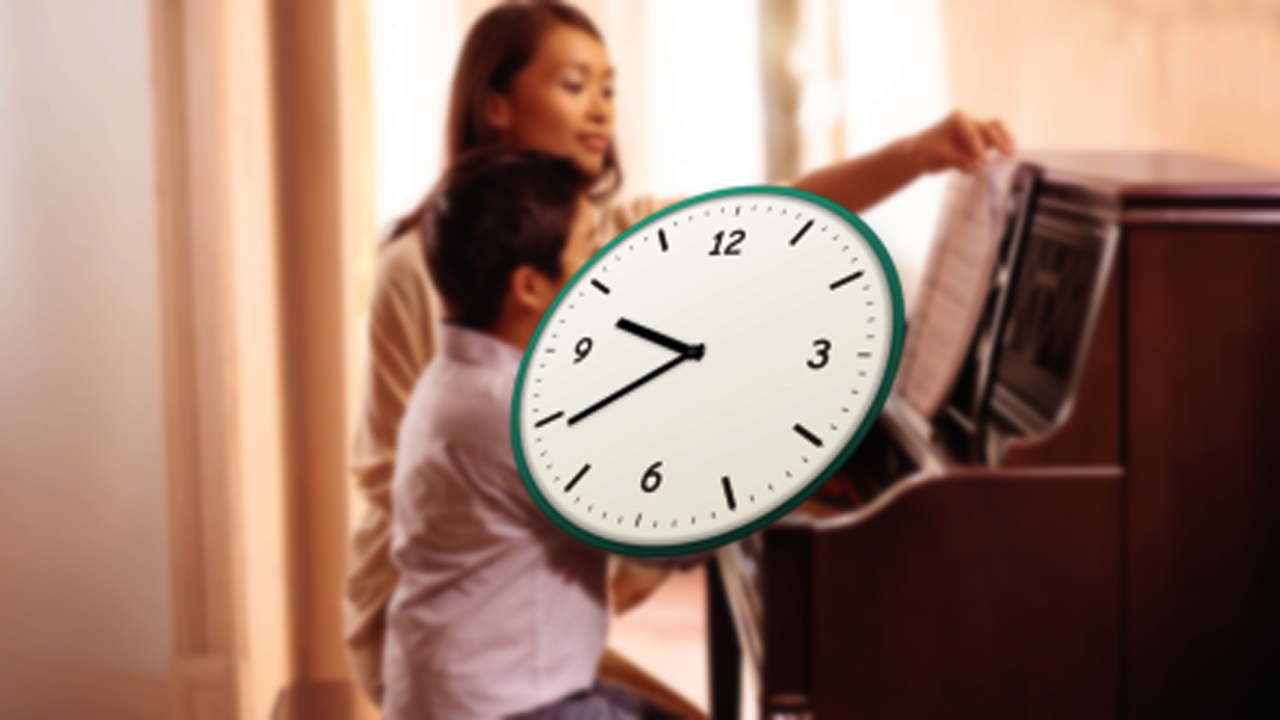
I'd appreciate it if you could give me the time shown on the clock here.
9:39
